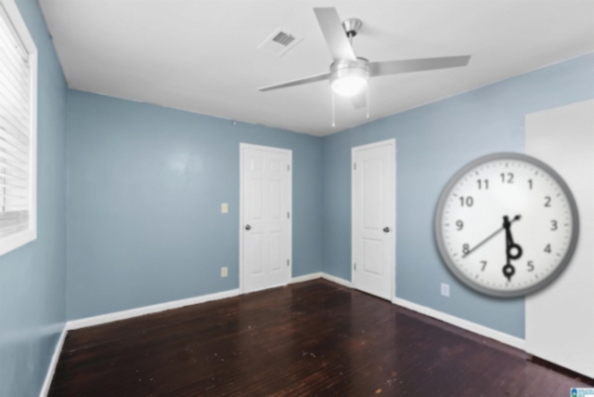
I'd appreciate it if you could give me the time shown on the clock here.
5:29:39
